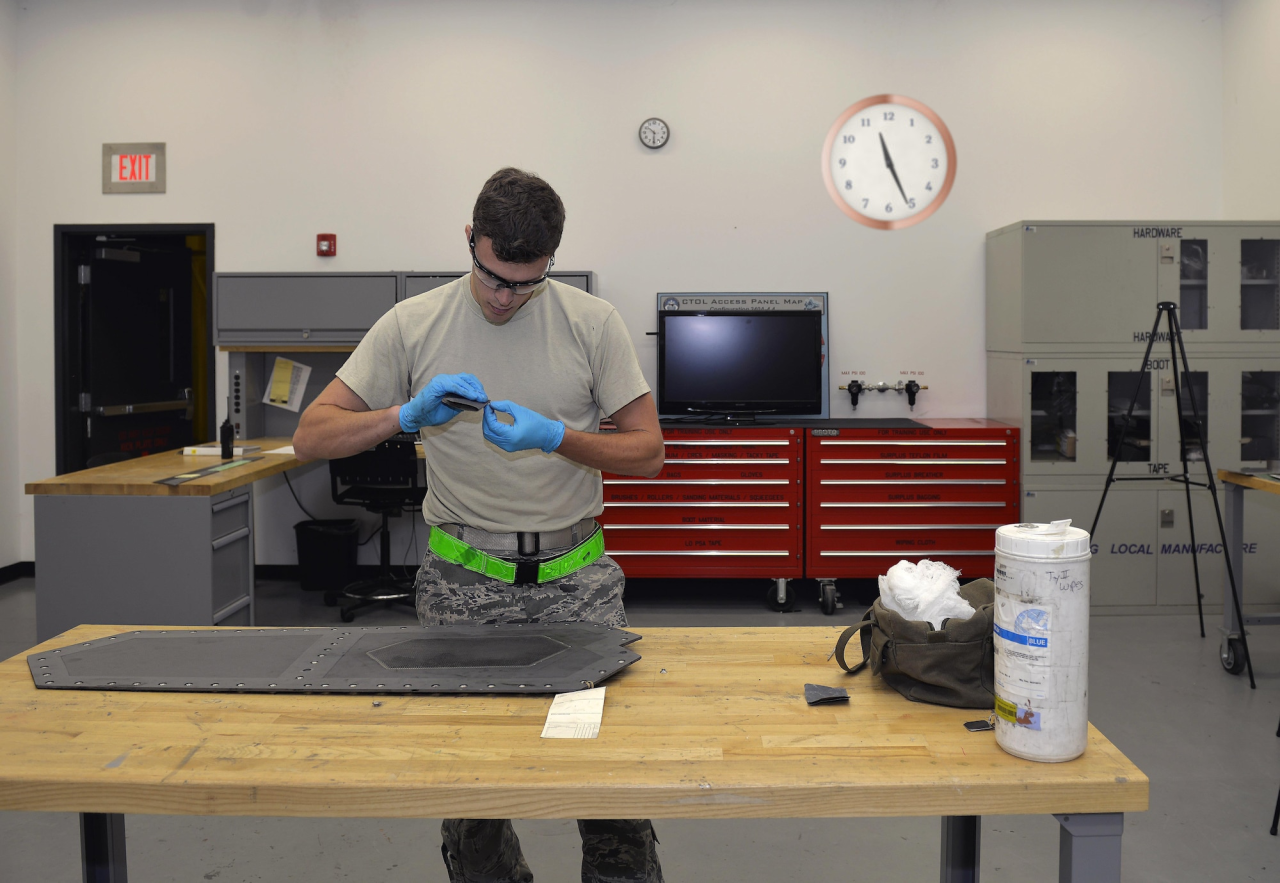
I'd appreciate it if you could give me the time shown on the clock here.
11:26
